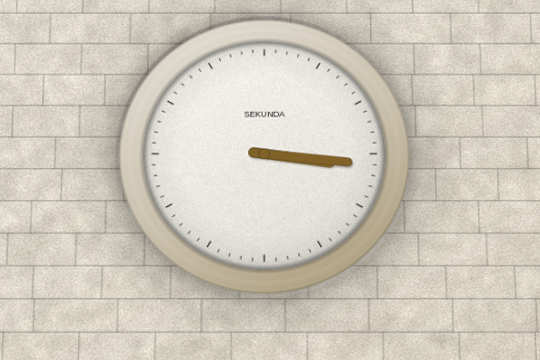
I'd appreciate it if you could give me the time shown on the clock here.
3:16
